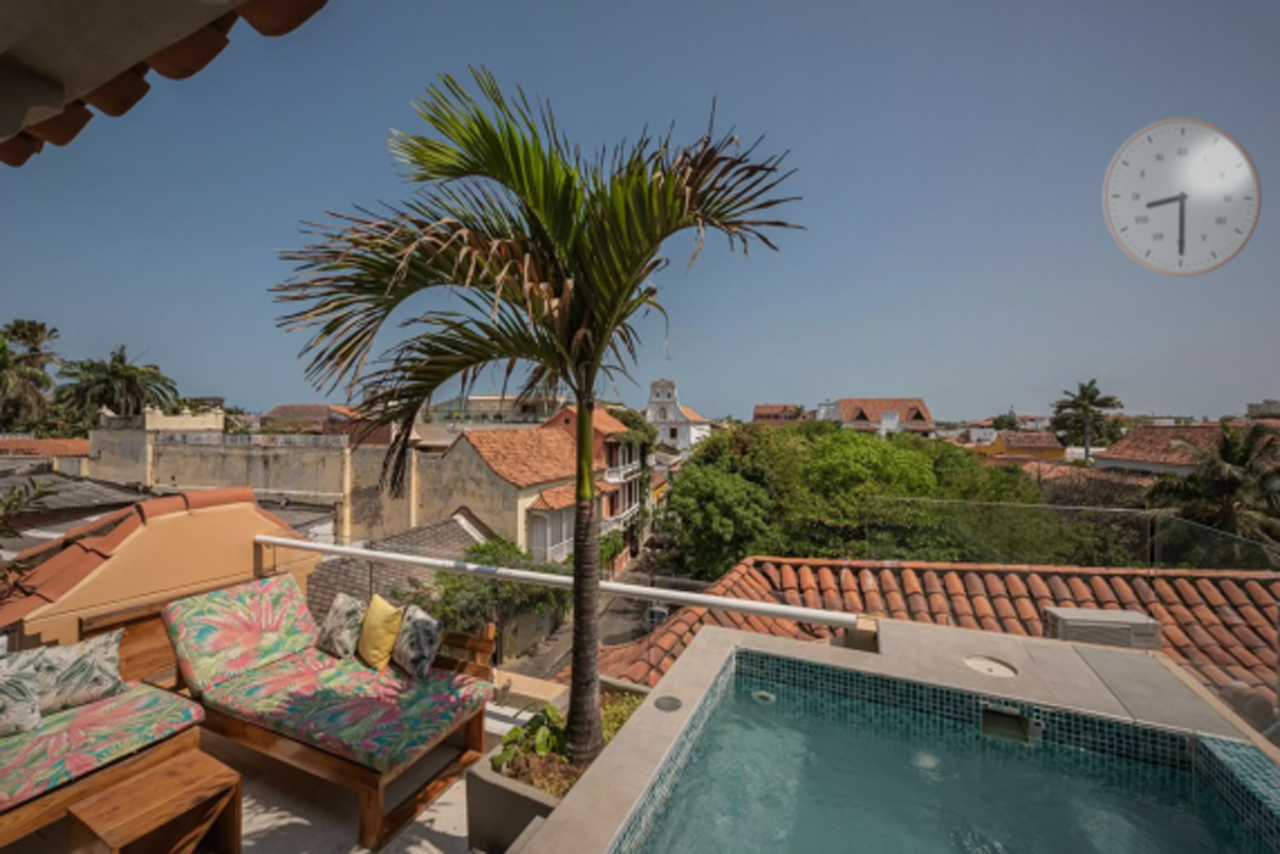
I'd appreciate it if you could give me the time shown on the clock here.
8:30
